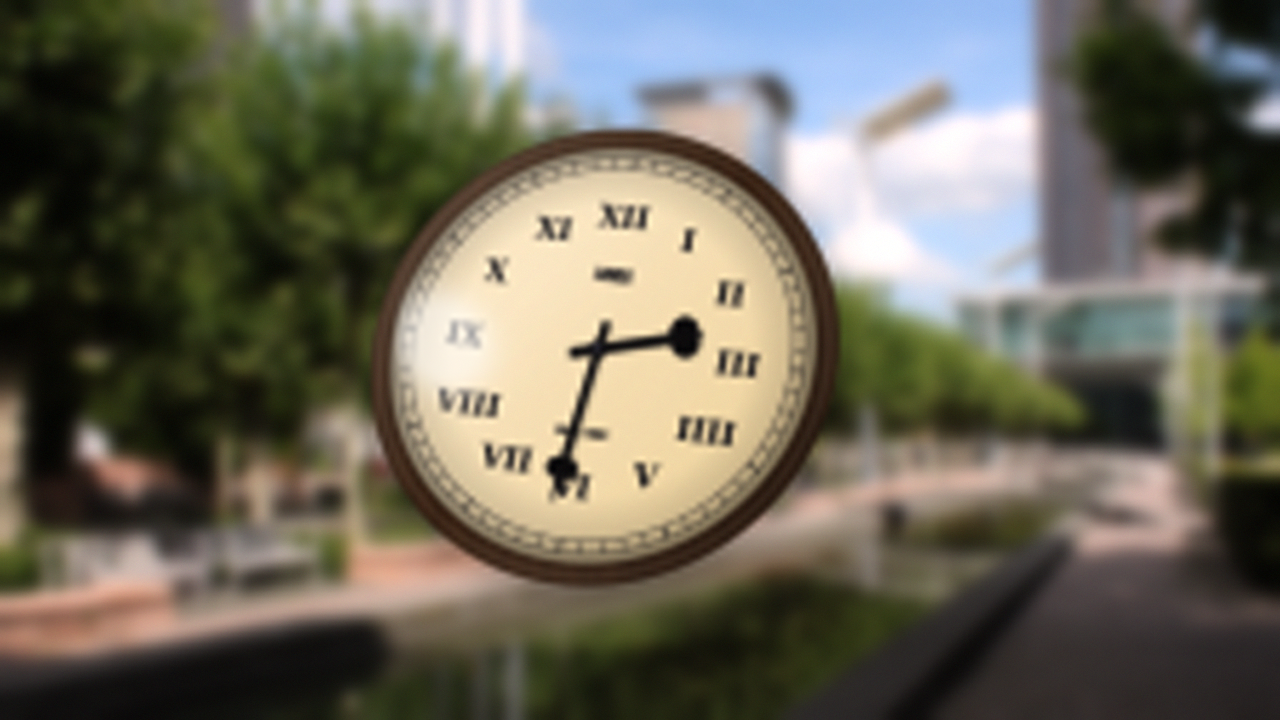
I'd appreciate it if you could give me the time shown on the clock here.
2:31
